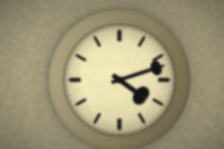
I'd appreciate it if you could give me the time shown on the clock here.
4:12
